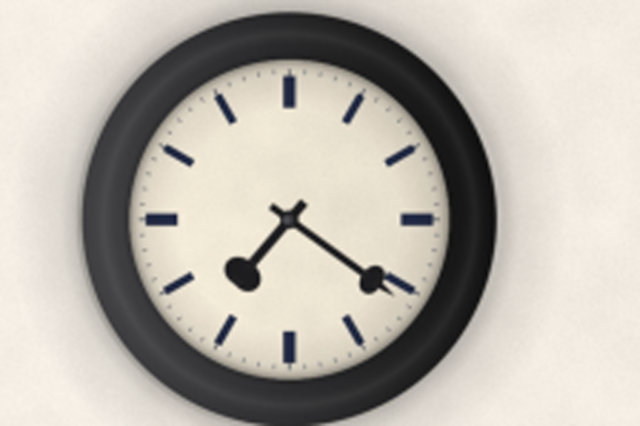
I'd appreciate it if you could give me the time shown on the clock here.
7:21
